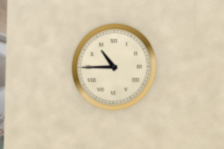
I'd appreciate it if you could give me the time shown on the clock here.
10:45
